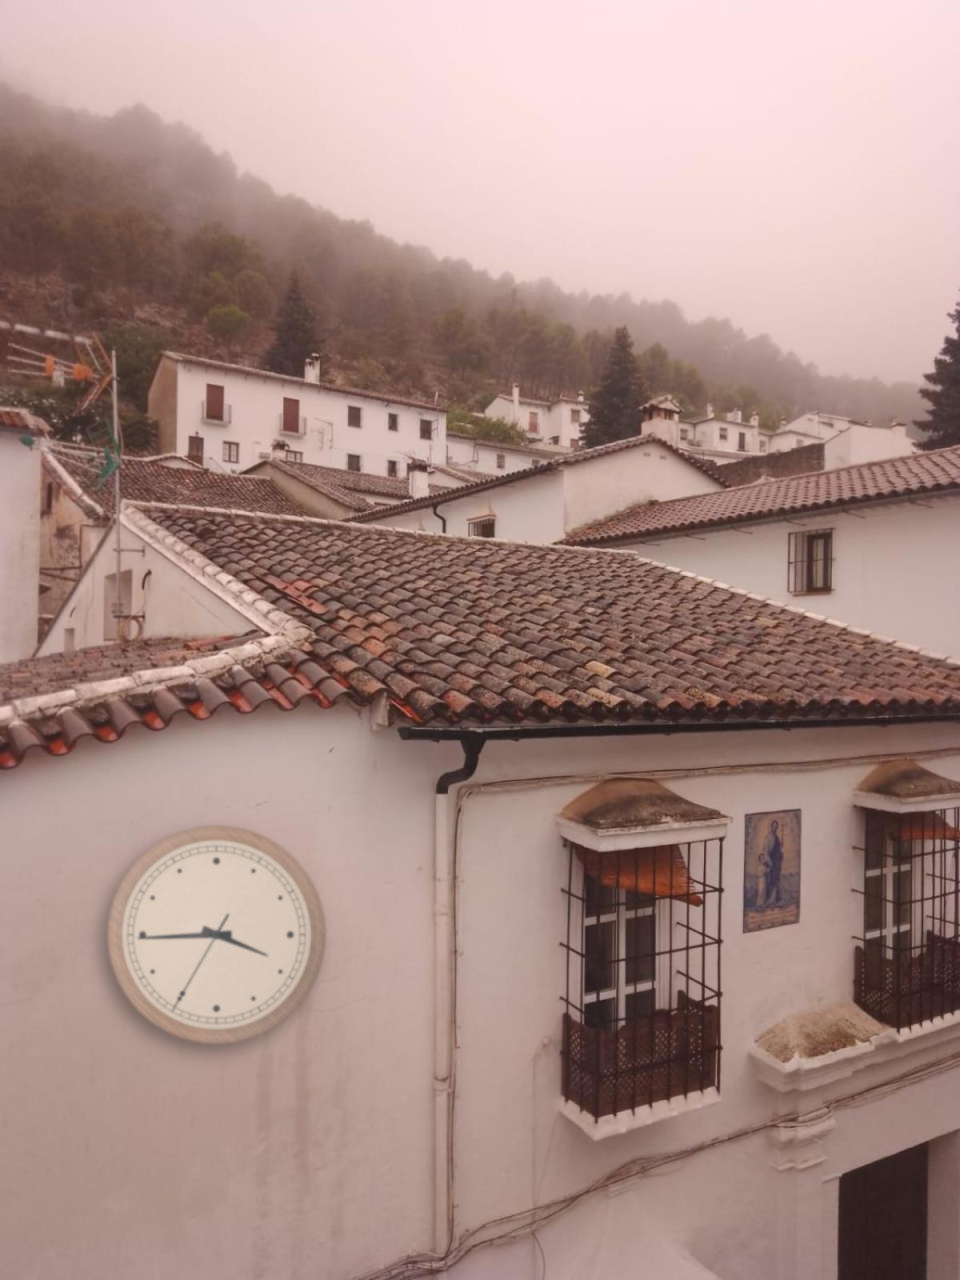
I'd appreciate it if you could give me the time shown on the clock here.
3:44:35
